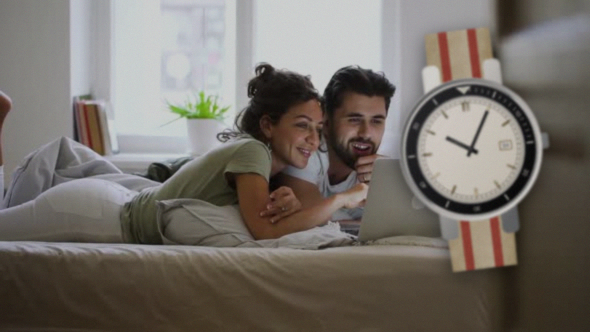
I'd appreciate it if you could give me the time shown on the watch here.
10:05
